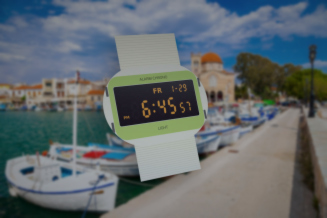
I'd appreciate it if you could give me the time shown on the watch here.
6:45:57
